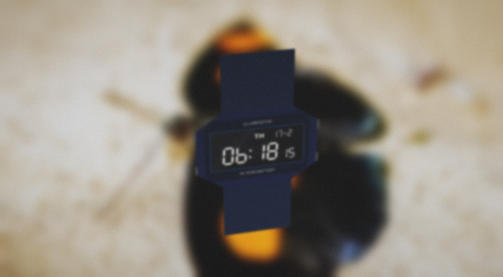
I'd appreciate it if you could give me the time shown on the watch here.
6:18
